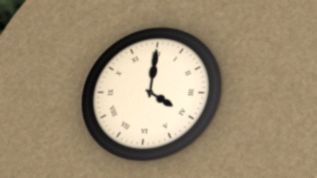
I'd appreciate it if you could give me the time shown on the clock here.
4:00
